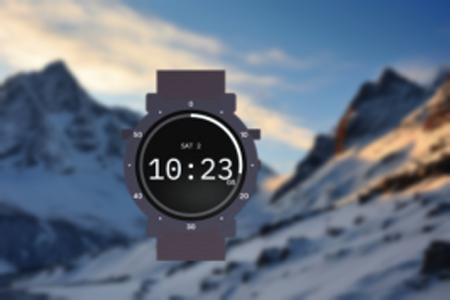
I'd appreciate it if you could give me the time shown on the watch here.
10:23
